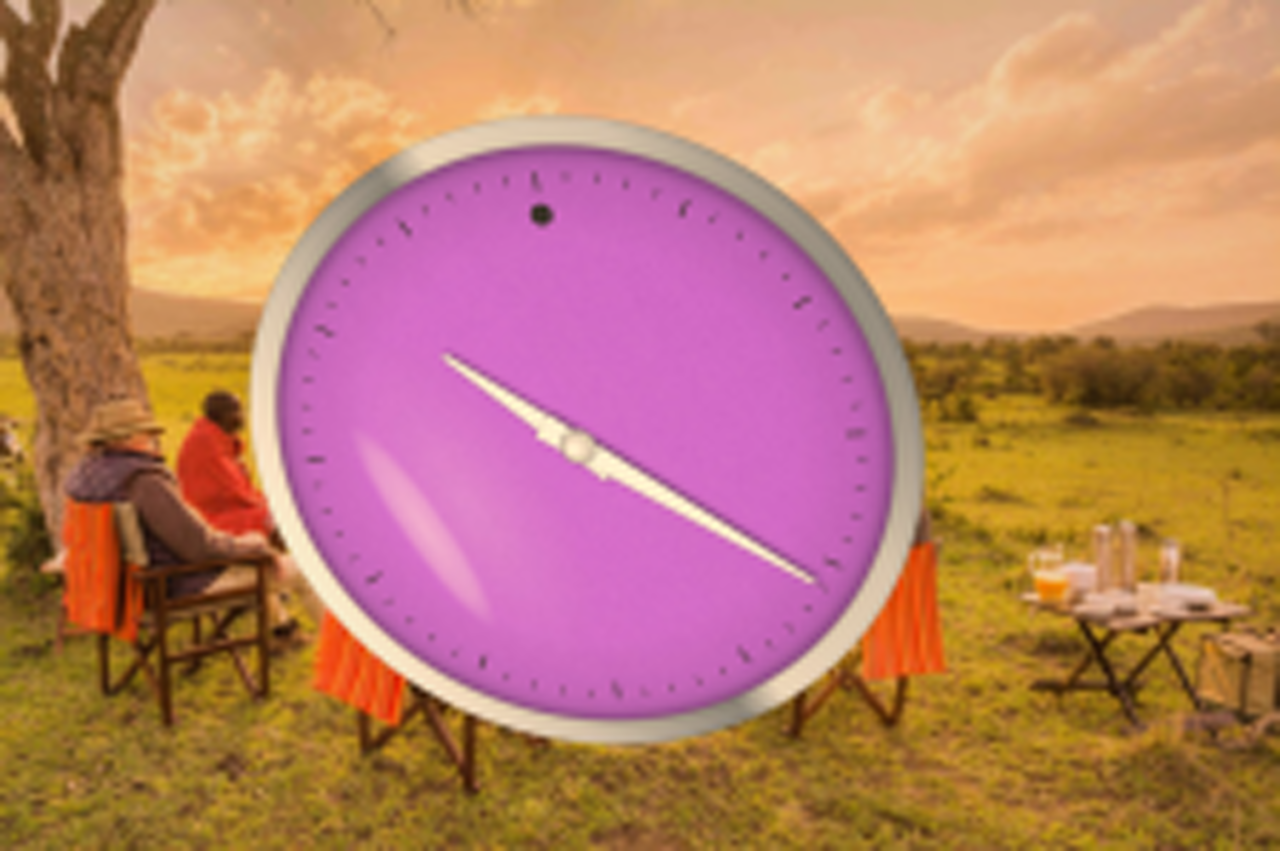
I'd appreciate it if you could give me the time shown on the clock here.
10:21
